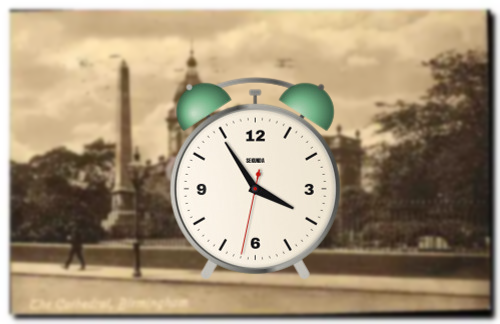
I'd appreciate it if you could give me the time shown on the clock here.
3:54:32
